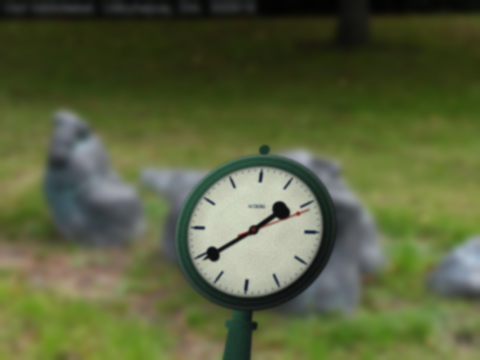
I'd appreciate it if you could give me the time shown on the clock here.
1:39:11
